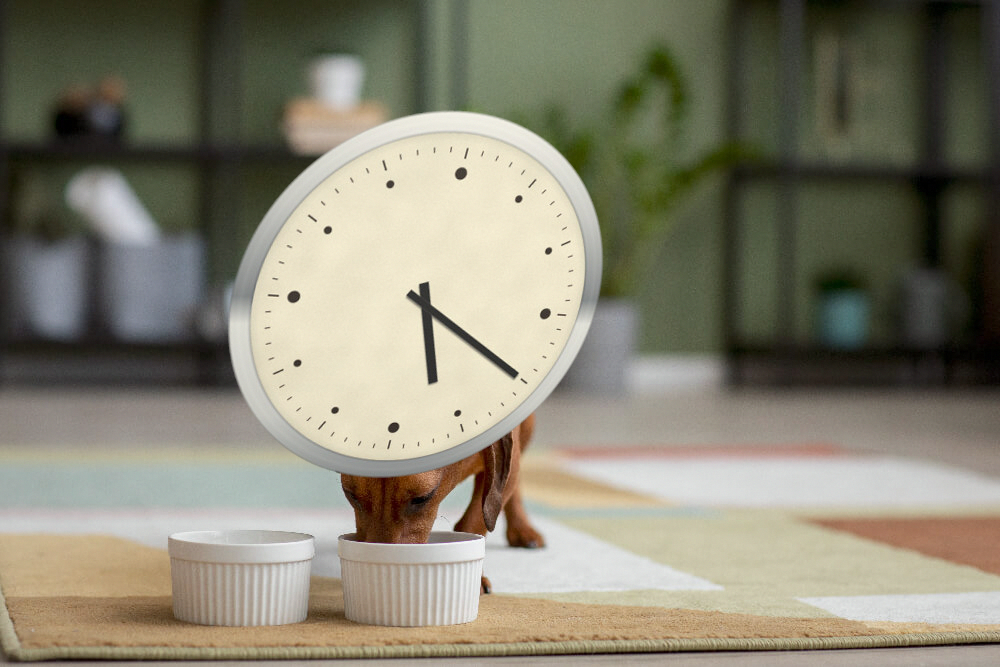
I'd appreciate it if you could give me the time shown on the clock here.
5:20
